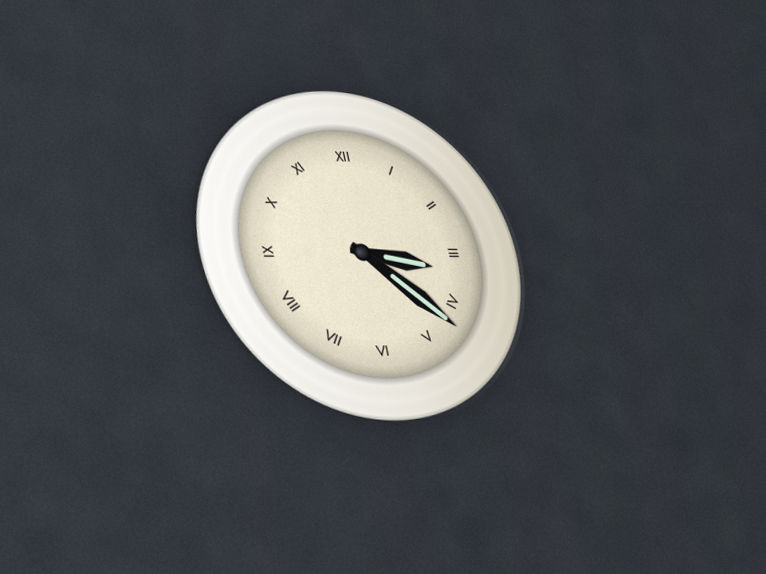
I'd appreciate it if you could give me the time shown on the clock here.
3:22
